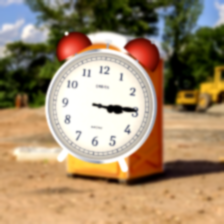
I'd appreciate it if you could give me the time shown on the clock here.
3:15
